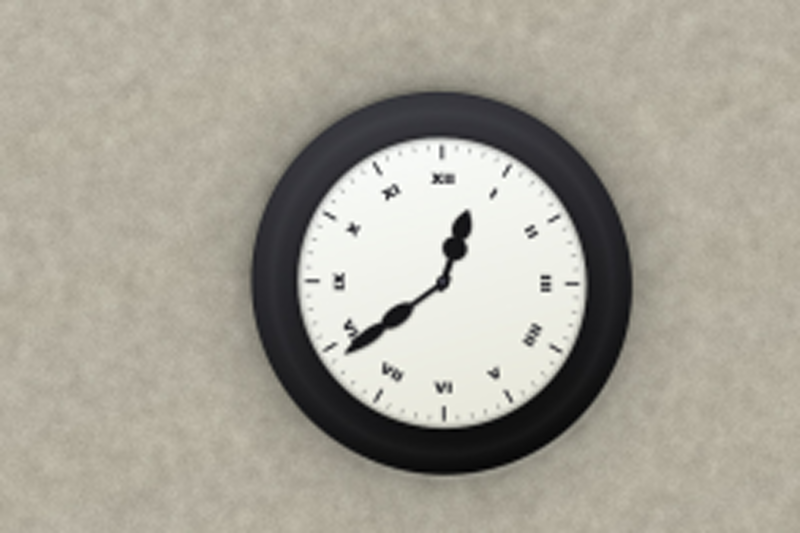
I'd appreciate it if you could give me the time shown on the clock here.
12:39
